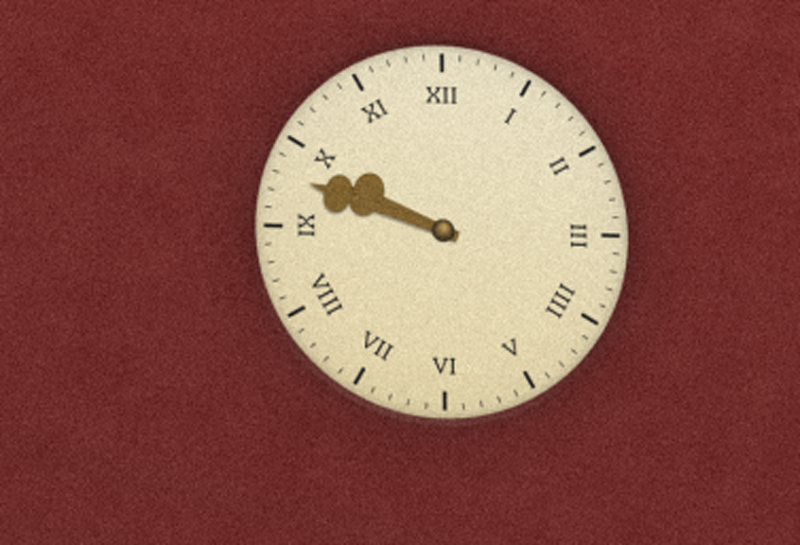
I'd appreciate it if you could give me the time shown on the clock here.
9:48
